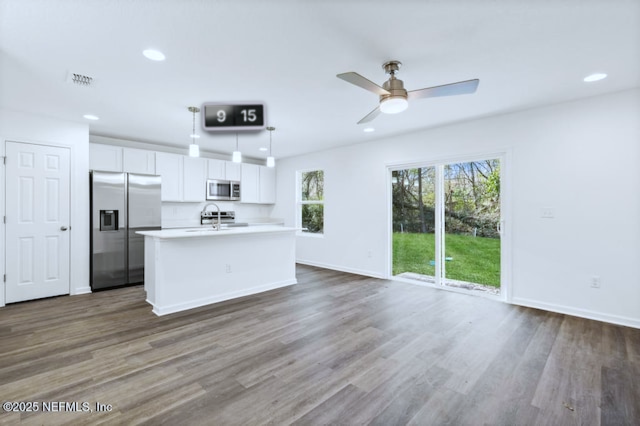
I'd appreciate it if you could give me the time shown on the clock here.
9:15
